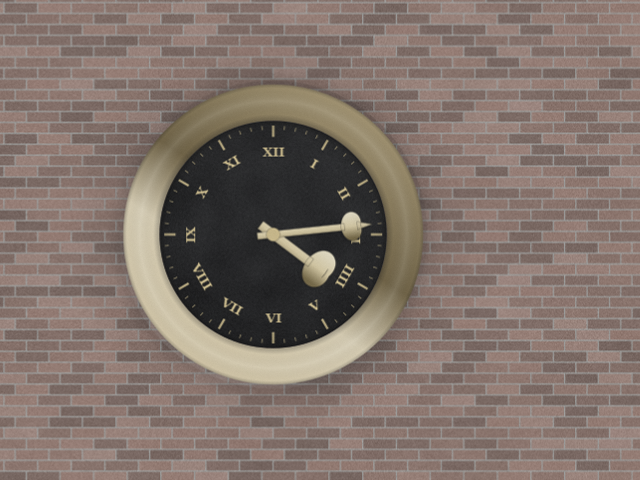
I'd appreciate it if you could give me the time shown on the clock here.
4:14
